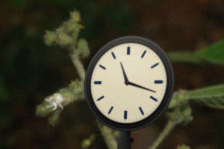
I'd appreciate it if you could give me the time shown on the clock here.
11:18
